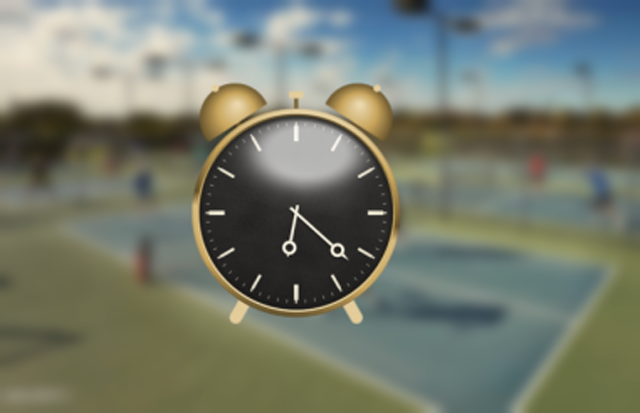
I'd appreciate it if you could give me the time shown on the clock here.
6:22
